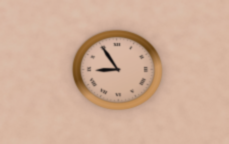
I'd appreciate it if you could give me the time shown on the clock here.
8:55
